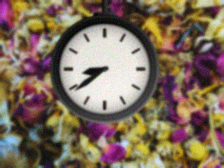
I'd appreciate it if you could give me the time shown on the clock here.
8:39
